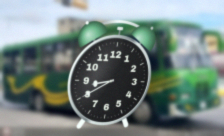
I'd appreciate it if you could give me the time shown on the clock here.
8:40
